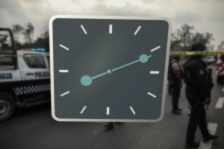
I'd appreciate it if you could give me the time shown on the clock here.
8:11
